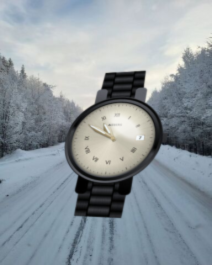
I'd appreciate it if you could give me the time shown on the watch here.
10:50
